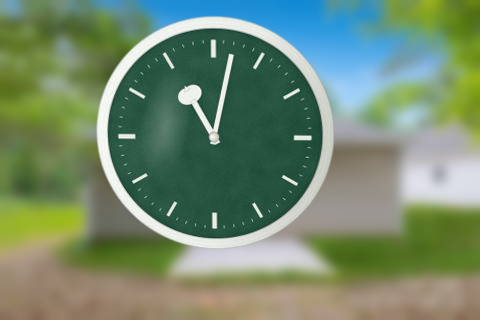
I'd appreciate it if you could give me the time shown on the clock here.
11:02
